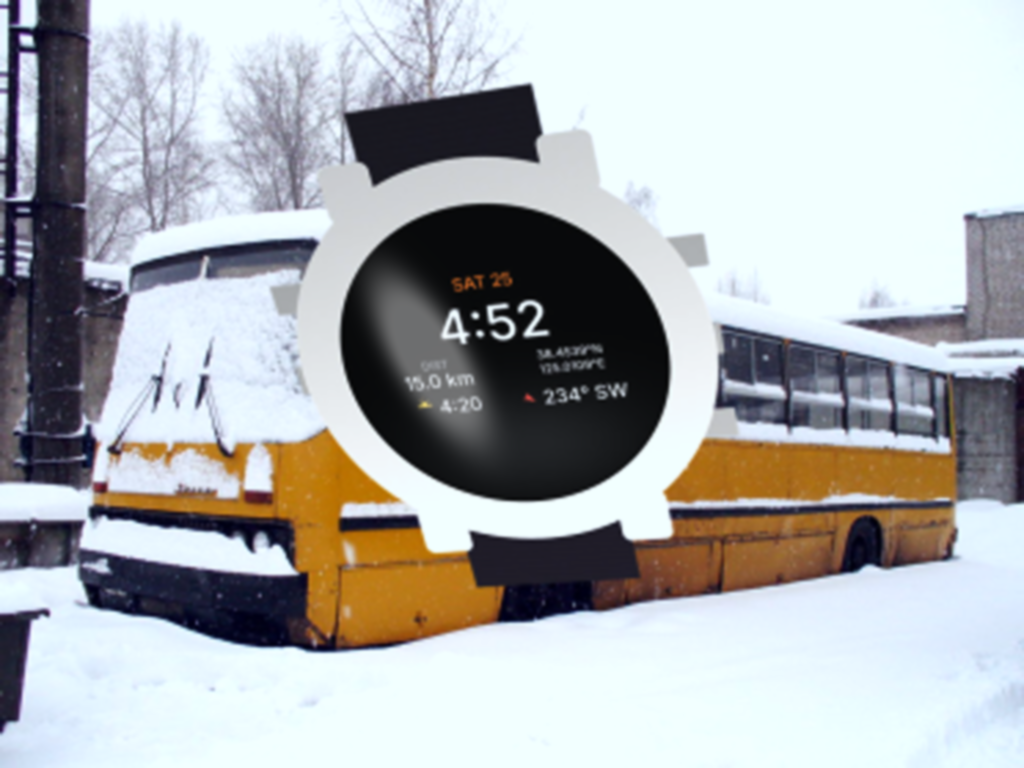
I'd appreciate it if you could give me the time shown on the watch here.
4:52
